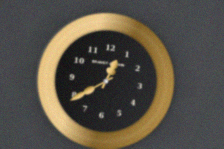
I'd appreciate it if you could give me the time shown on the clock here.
12:39
